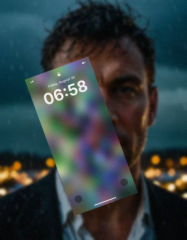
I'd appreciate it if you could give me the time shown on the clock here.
6:58
